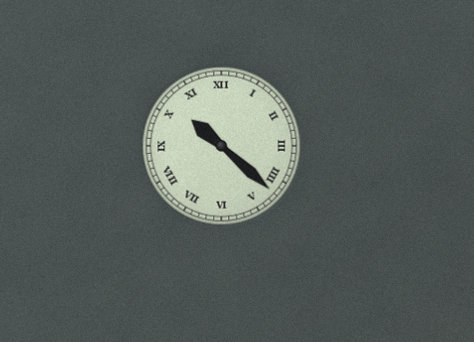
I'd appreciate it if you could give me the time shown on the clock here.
10:22
